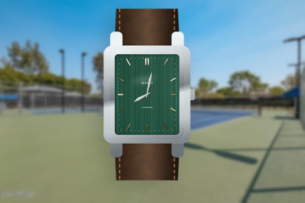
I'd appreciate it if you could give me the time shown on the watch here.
8:02
